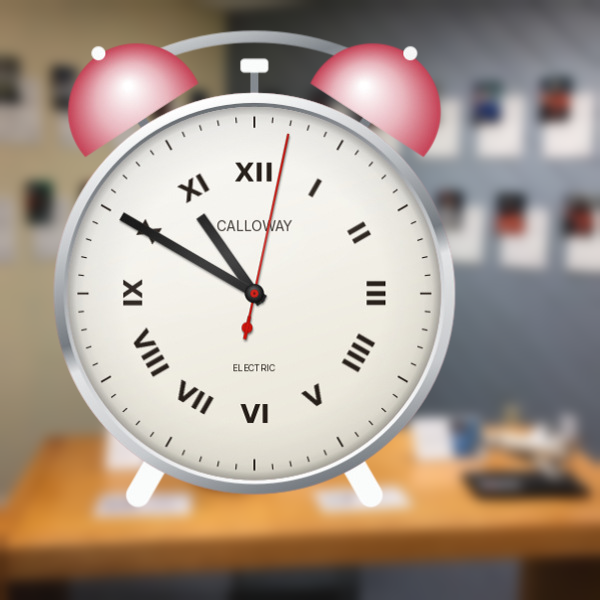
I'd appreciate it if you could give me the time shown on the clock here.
10:50:02
